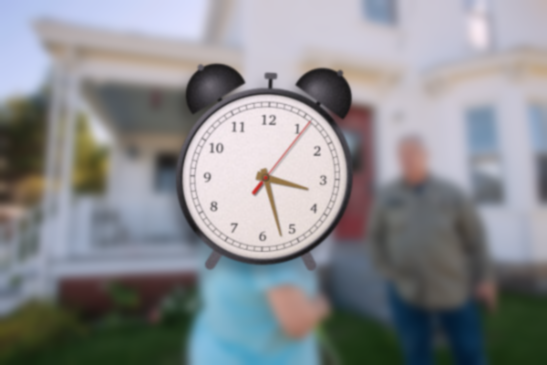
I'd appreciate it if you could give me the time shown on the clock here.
3:27:06
